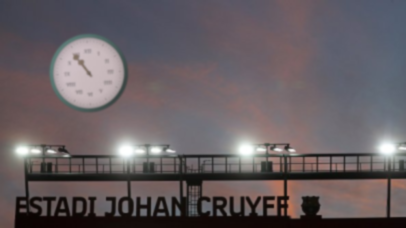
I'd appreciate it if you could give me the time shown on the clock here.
10:54
